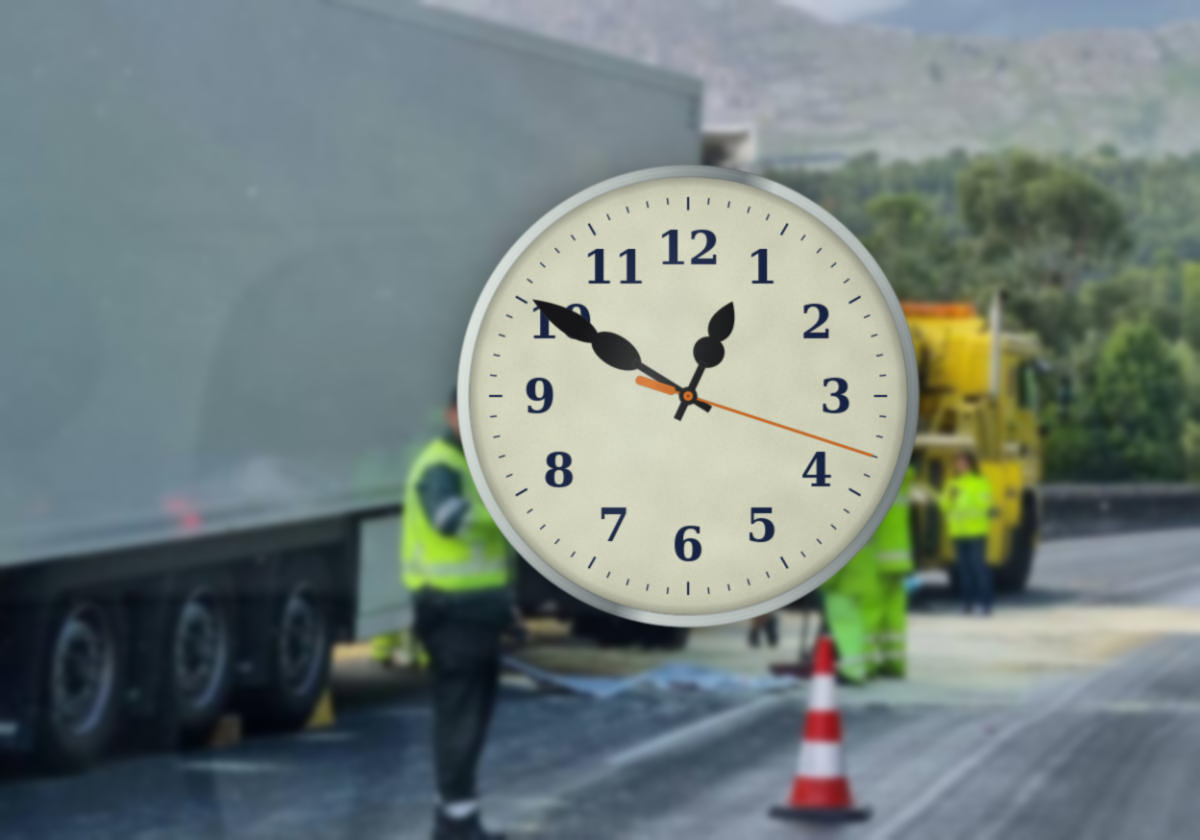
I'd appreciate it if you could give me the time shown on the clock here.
12:50:18
